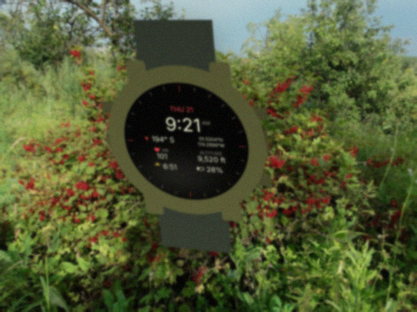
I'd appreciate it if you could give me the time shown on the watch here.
9:21
